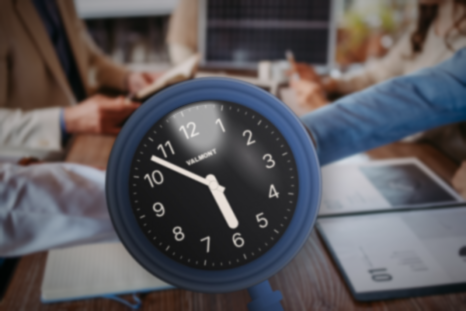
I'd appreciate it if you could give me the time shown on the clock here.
5:53
